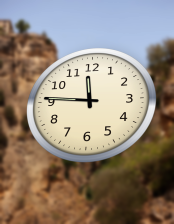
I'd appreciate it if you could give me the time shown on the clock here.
11:46
